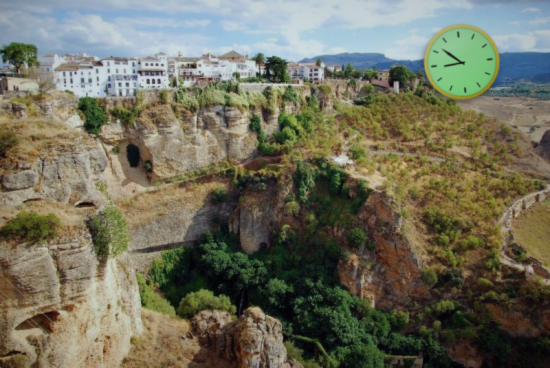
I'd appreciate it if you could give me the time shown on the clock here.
8:52
